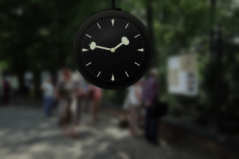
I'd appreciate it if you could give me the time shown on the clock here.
1:47
